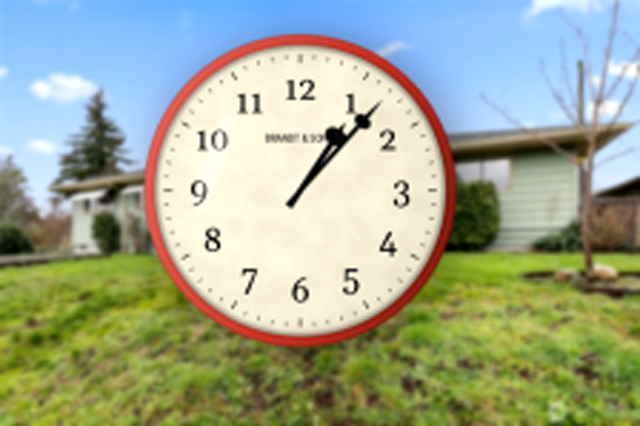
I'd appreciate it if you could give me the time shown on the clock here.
1:07
